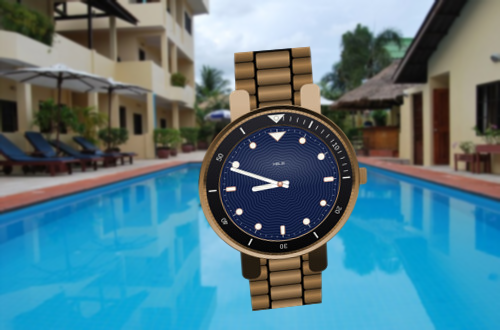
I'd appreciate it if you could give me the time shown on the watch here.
8:49
